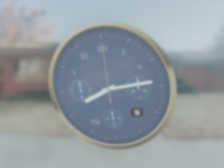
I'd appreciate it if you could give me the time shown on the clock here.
8:14
